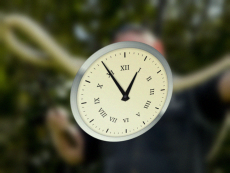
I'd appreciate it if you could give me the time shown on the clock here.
12:55
